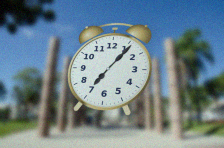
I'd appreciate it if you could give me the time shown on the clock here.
7:06
